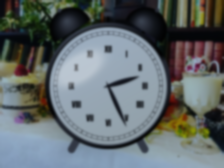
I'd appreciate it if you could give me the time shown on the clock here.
2:26
